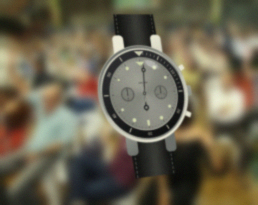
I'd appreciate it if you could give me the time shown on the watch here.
6:01
